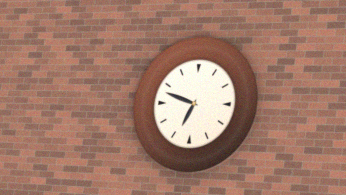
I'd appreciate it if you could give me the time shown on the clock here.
6:48
